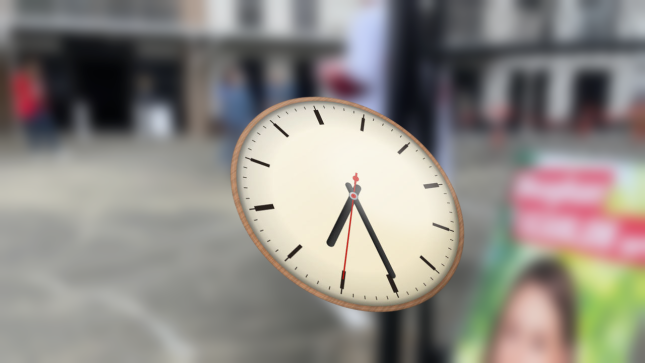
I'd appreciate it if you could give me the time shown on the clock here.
7:29:35
